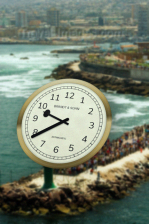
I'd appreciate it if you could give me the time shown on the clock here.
9:39
